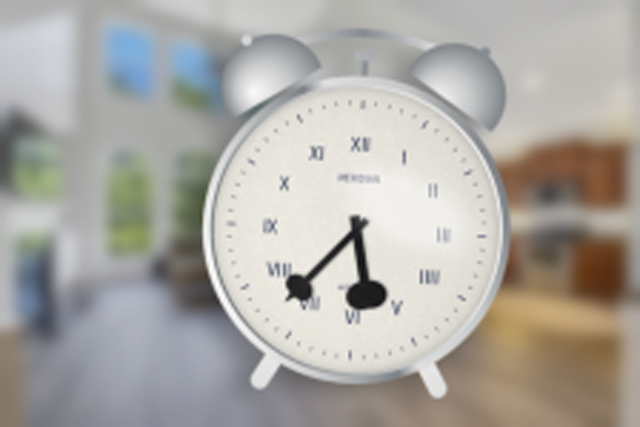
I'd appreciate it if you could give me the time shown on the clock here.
5:37
